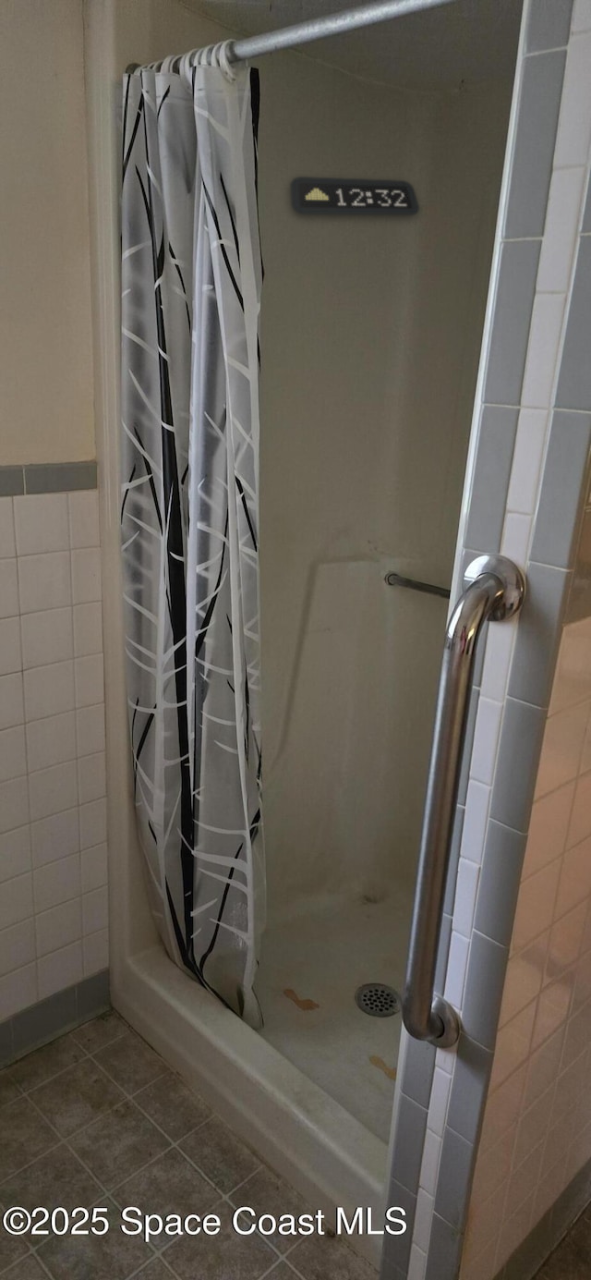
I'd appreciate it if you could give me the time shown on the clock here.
12:32
